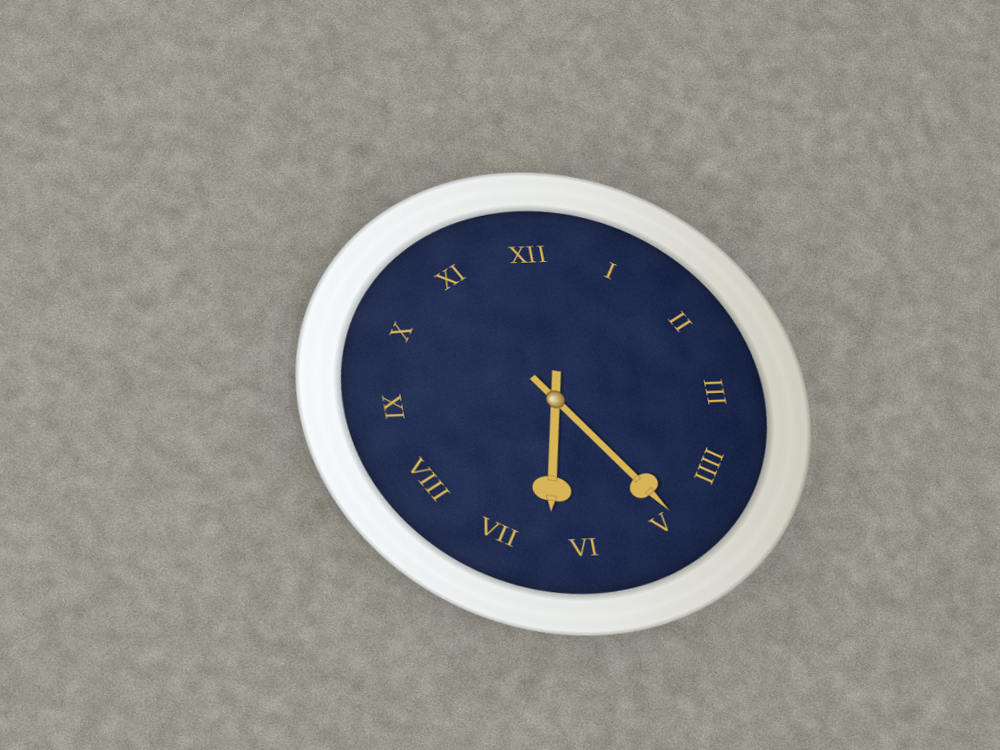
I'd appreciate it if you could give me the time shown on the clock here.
6:24
